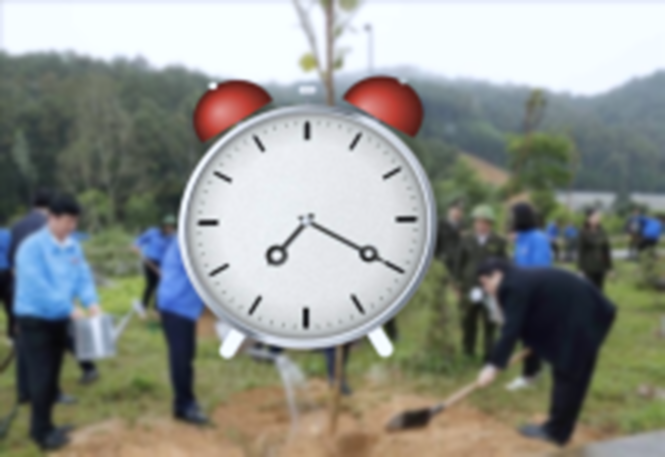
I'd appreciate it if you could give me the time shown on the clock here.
7:20
